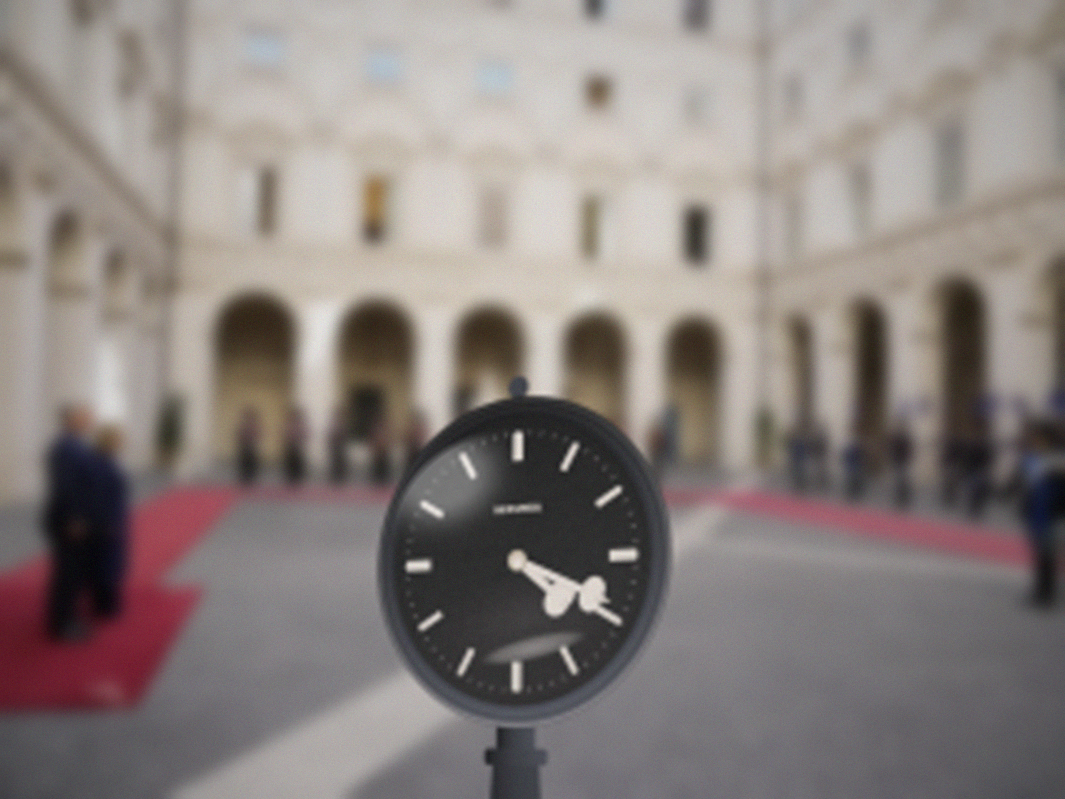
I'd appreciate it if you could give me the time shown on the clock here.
4:19
